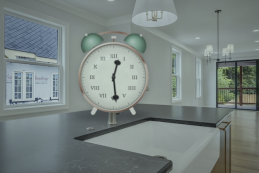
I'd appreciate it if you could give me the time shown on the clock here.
12:29
